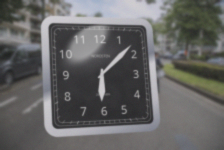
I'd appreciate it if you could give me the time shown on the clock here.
6:08
